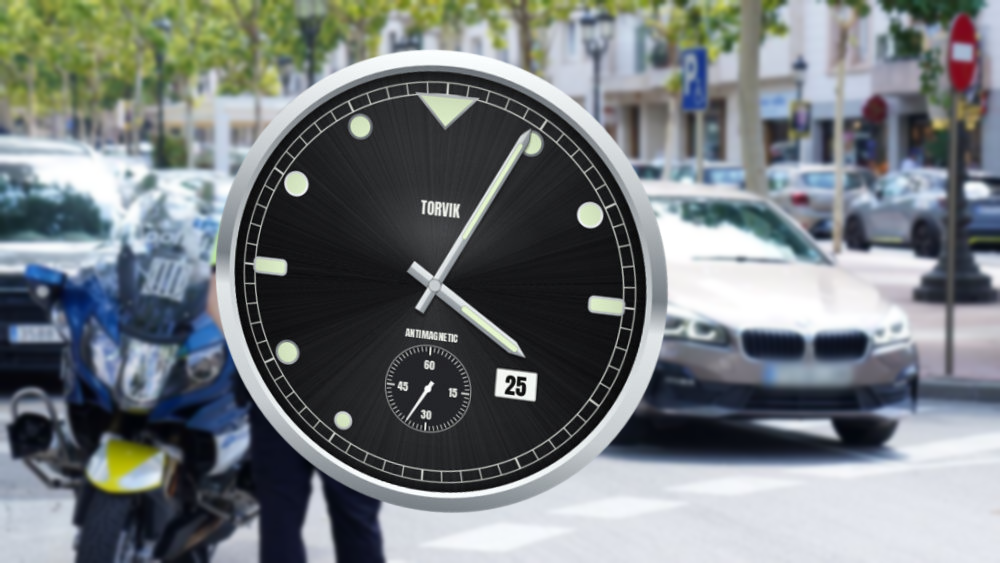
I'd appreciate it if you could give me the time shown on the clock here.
4:04:35
